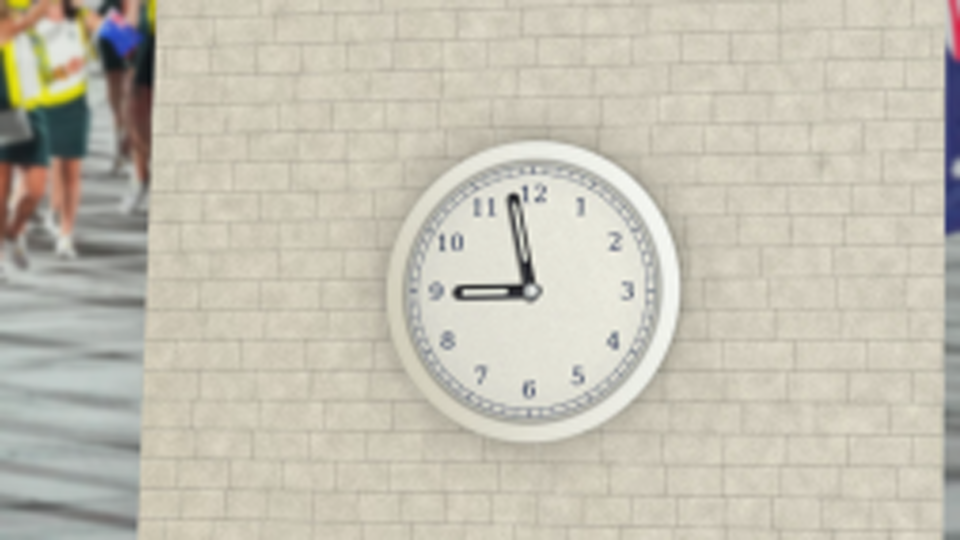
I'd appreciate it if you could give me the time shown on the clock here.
8:58
